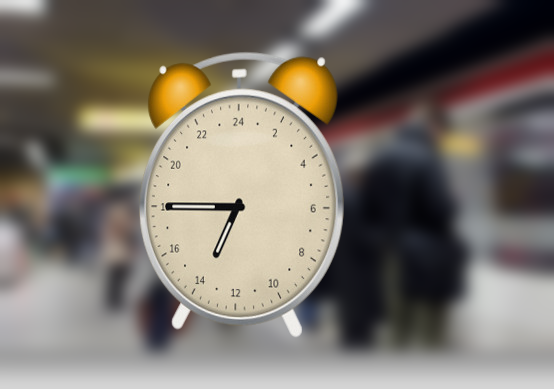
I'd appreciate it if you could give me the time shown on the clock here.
13:45
